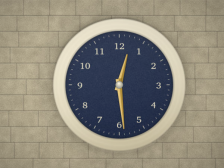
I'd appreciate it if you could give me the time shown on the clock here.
12:29
